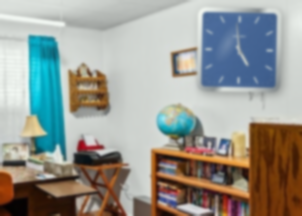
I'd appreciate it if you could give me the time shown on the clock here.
4:59
